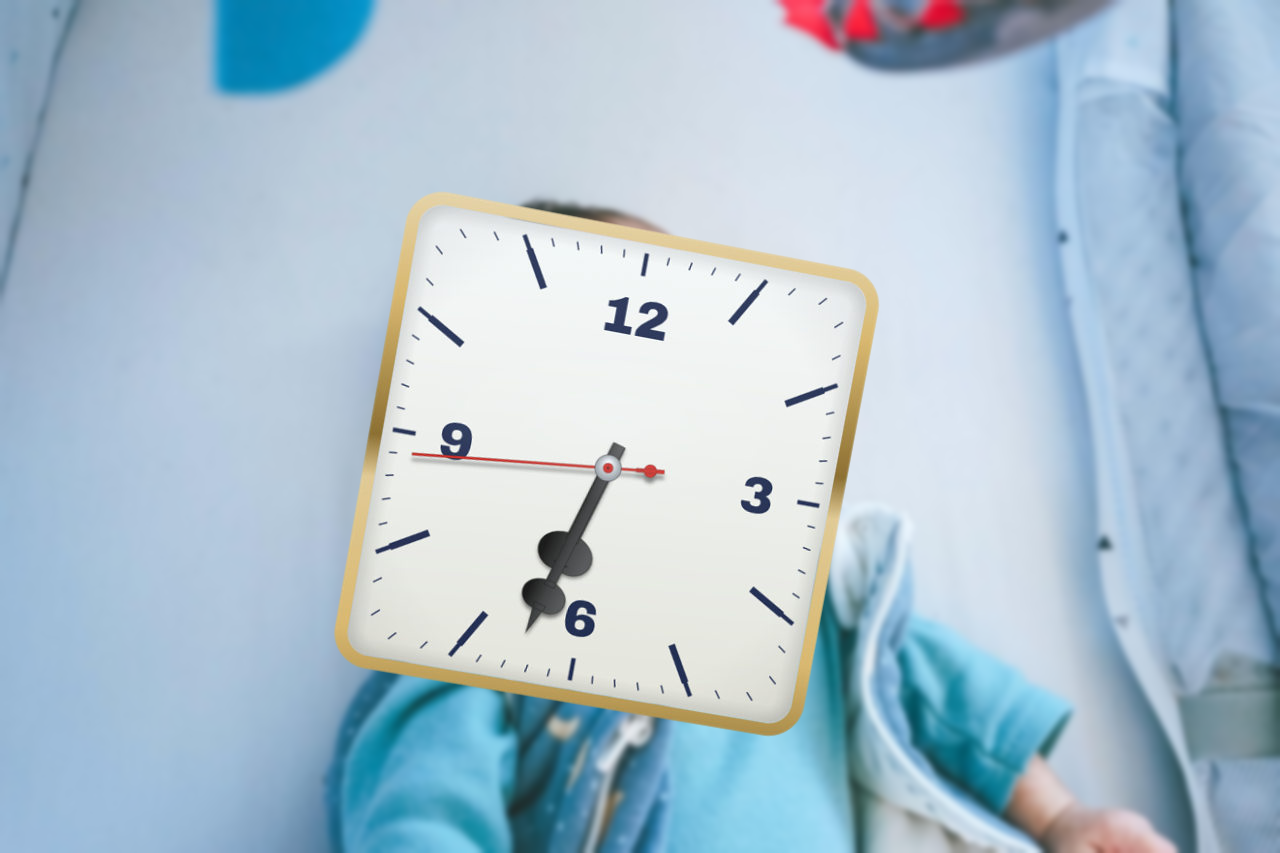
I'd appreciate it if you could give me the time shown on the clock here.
6:32:44
